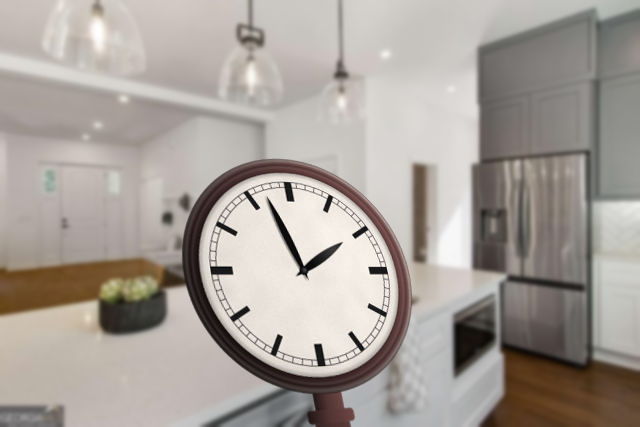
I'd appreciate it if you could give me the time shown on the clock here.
1:57
